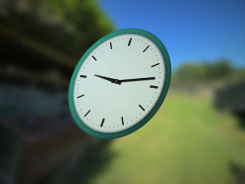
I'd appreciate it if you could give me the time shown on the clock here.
9:13
